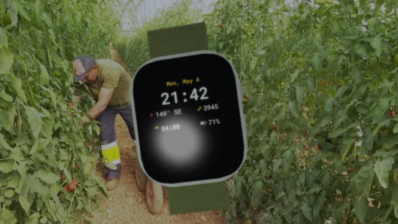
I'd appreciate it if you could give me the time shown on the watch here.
21:42
